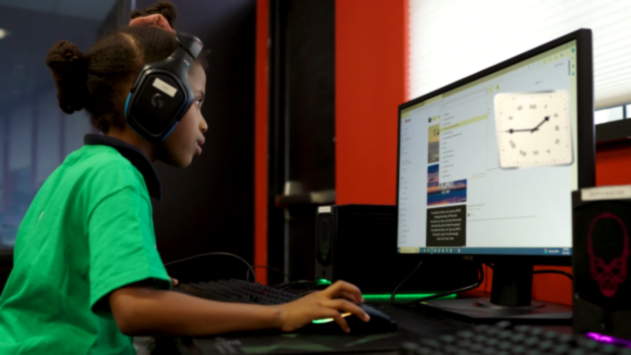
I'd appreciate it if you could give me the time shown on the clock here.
1:45
